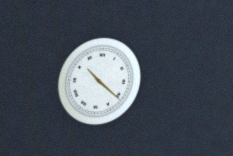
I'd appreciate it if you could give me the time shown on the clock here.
10:21
